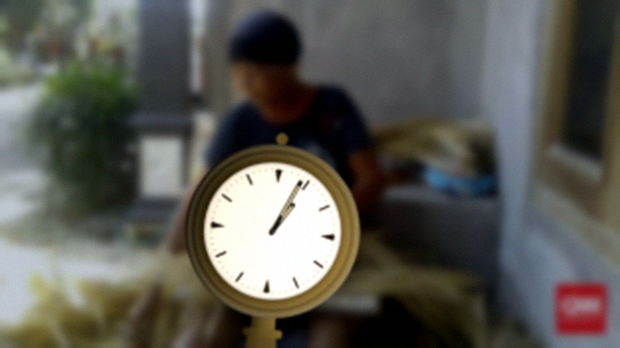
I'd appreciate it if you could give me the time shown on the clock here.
1:04
